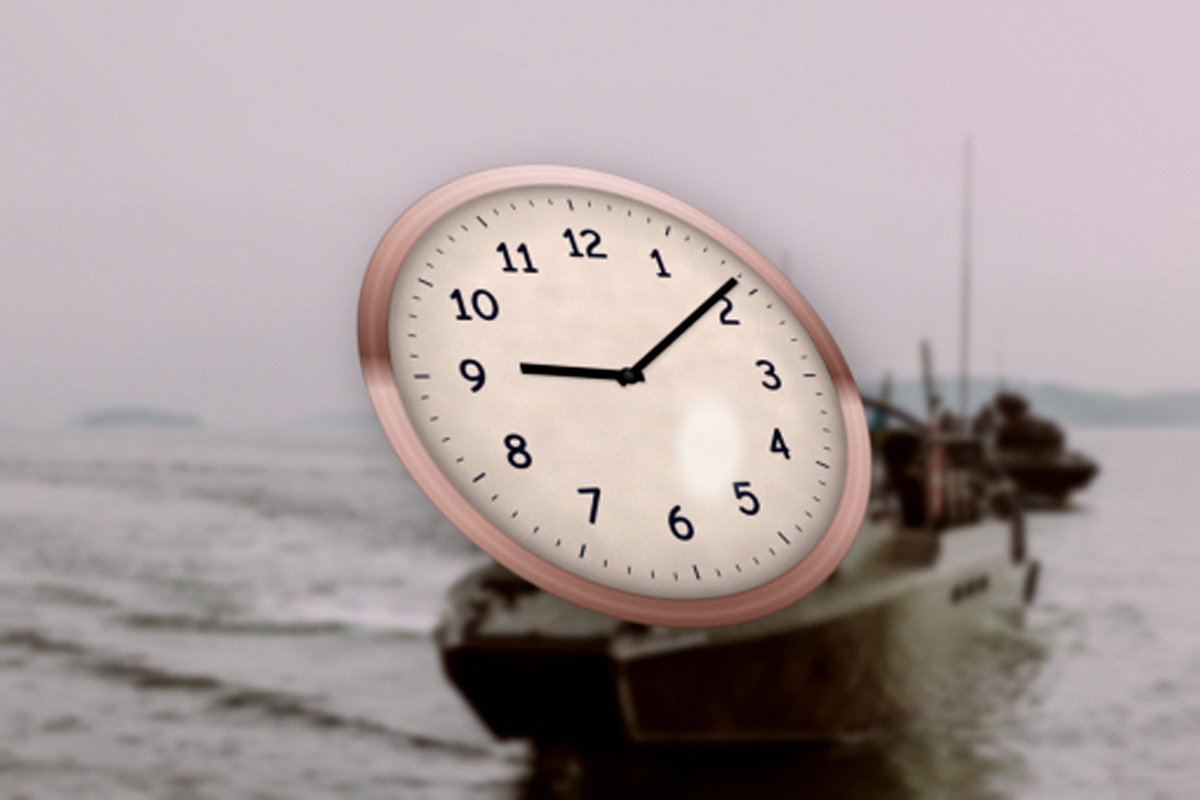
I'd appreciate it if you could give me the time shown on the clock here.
9:09
